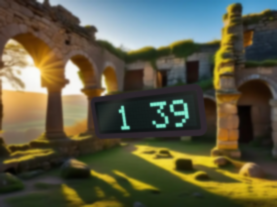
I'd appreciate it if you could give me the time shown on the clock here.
1:39
